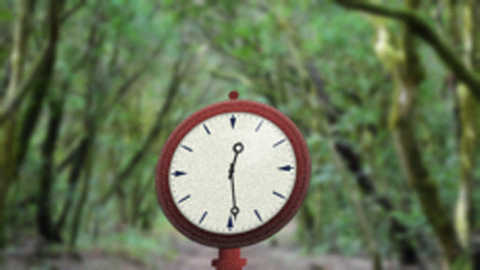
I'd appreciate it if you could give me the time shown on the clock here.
12:29
